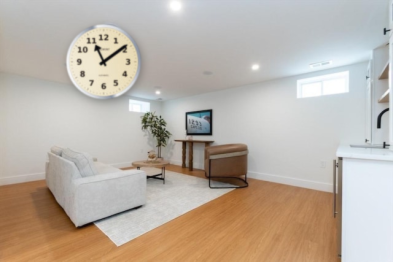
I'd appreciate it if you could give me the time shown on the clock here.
11:09
